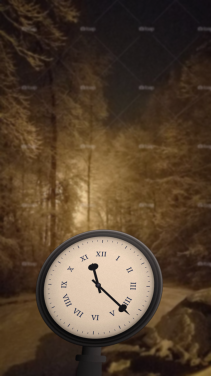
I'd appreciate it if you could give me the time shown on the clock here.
11:22
